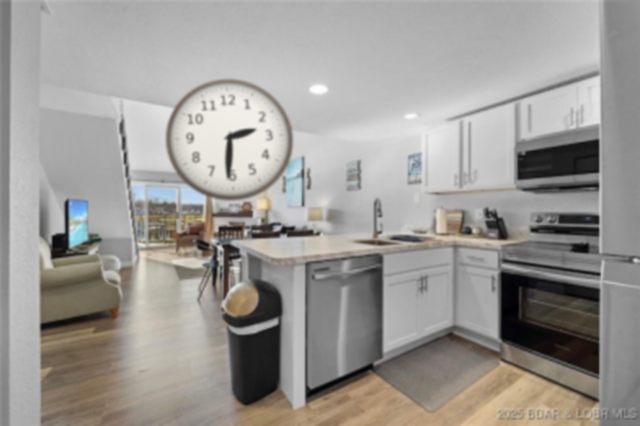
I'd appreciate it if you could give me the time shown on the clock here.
2:31
